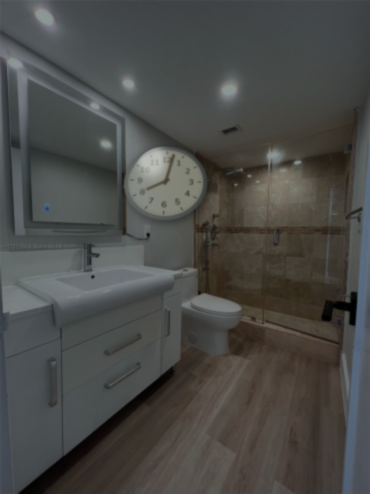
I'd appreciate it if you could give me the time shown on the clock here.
8:02
